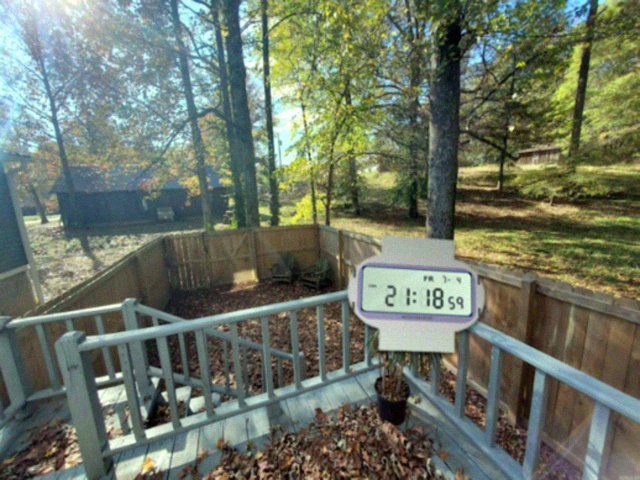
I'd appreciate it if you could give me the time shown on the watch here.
21:18:59
